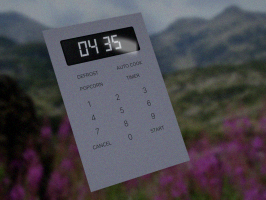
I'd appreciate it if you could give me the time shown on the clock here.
4:35
